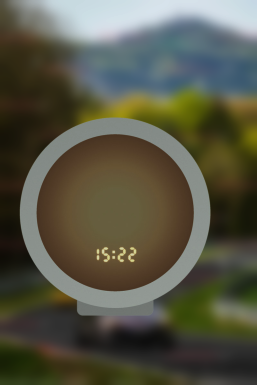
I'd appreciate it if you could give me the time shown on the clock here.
15:22
